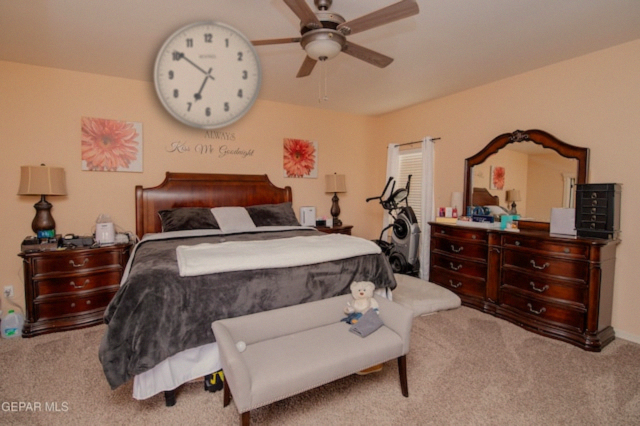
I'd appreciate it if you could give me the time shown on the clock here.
6:51
